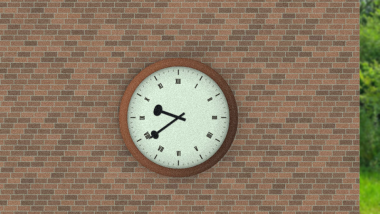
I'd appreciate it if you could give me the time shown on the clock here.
9:39
